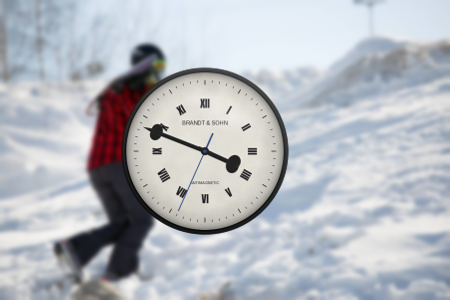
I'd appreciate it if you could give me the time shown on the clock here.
3:48:34
